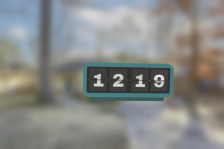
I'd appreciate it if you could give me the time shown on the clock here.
12:19
